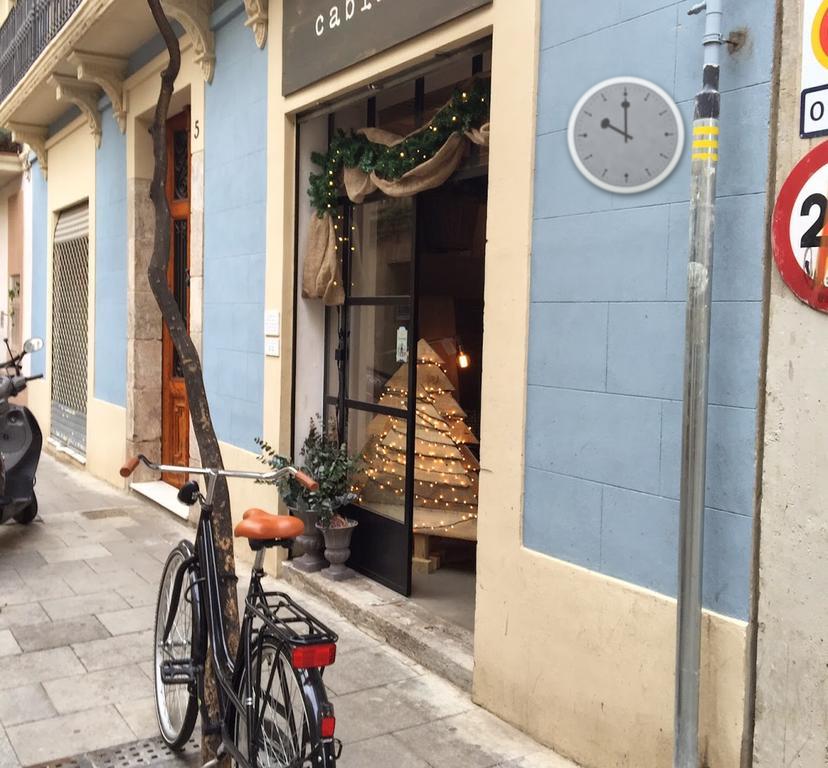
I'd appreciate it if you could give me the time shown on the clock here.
10:00
